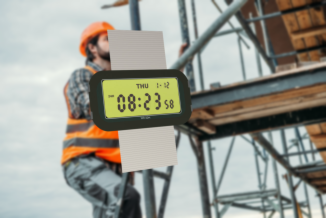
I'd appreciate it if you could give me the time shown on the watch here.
8:23:58
